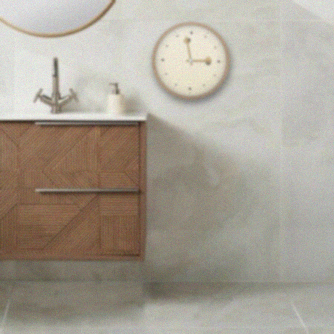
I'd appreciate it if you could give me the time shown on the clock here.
2:58
